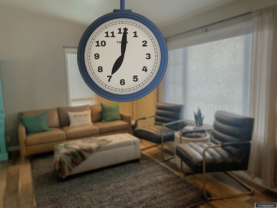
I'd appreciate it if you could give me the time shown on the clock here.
7:01
